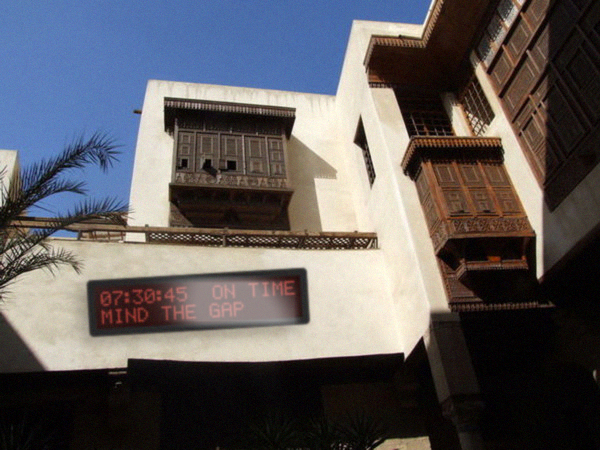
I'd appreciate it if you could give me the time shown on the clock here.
7:30:45
